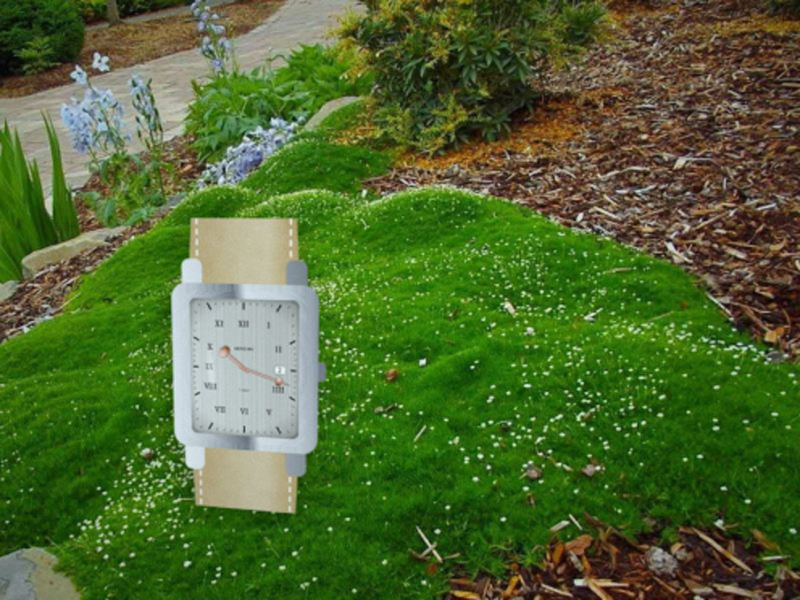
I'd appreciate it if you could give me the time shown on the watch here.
10:18
